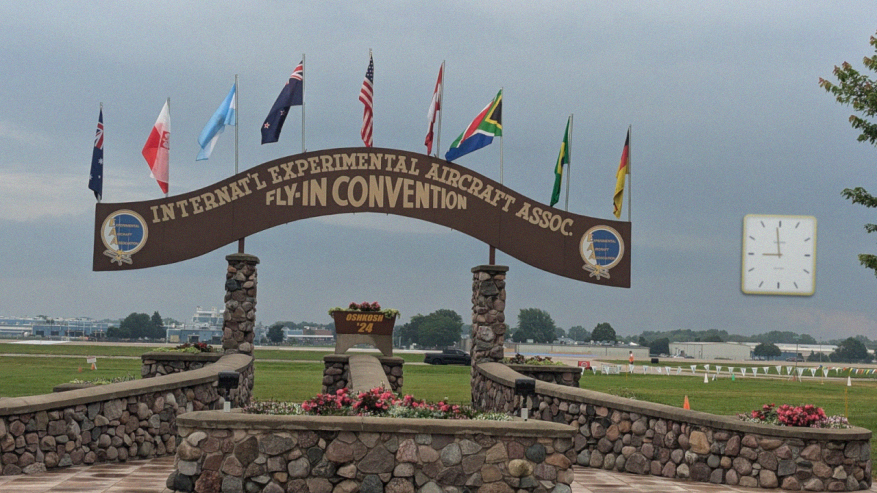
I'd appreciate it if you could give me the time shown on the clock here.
8:59
